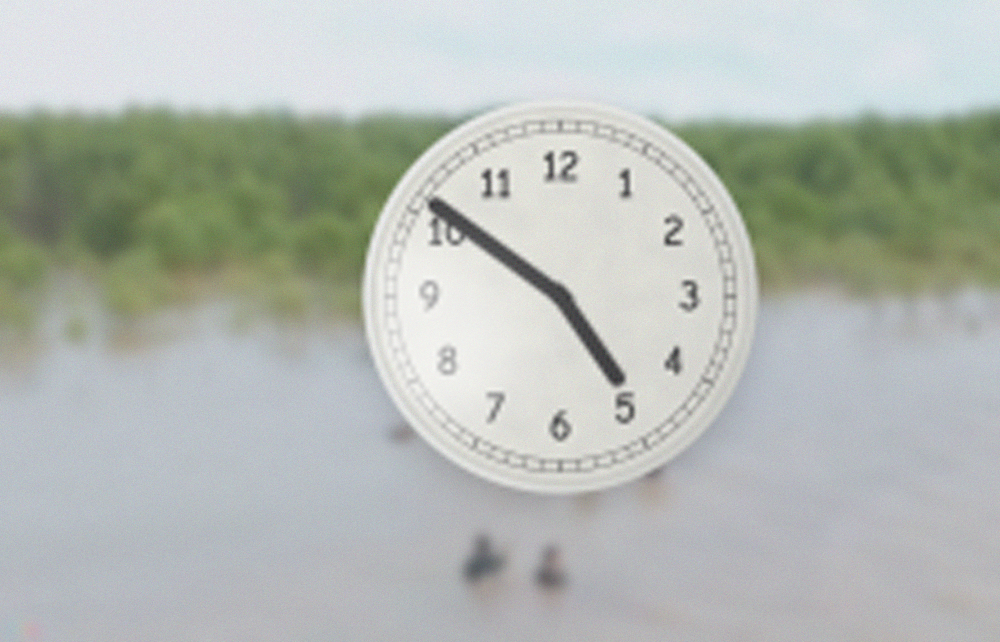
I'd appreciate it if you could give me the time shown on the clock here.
4:51
